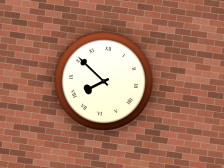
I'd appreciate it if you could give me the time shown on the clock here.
7:51
